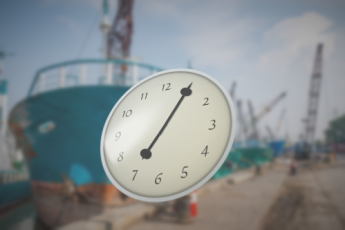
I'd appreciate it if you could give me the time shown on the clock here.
7:05
